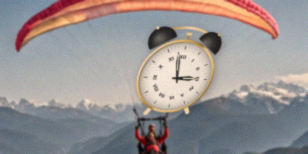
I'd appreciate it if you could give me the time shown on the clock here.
2:58
